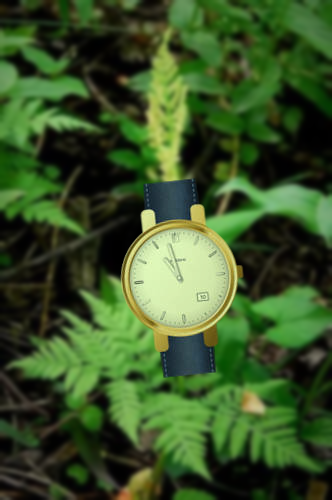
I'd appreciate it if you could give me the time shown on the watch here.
10:58
